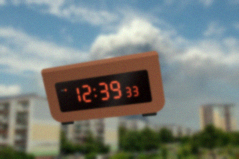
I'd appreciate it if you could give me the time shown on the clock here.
12:39
